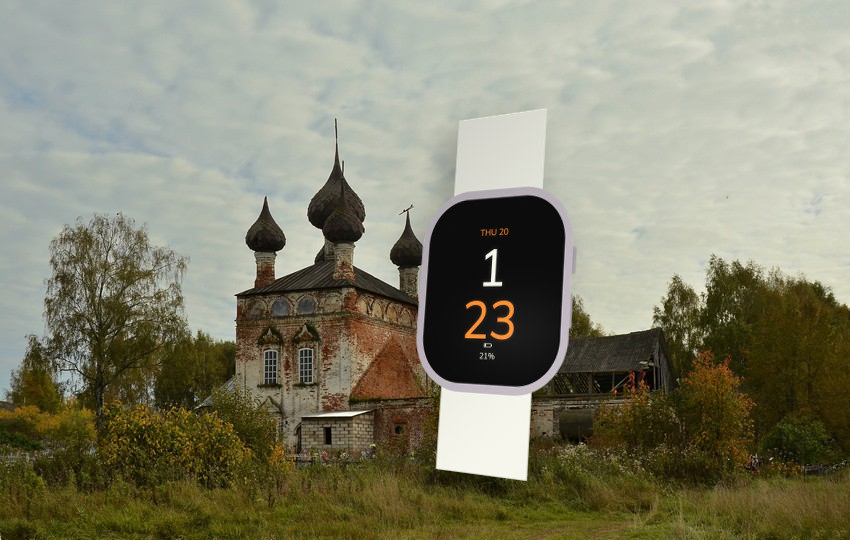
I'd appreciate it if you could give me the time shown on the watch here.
1:23
